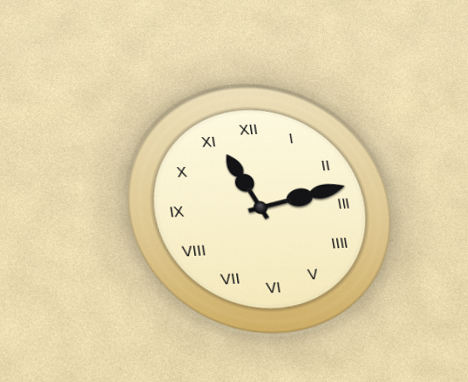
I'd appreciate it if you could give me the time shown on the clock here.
11:13
